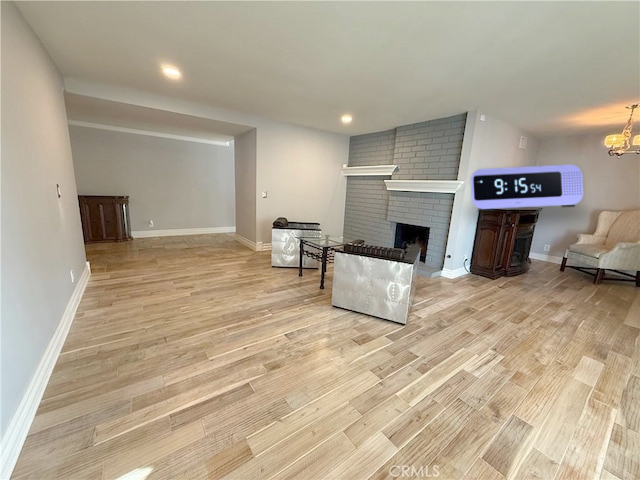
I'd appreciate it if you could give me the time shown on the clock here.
9:15
